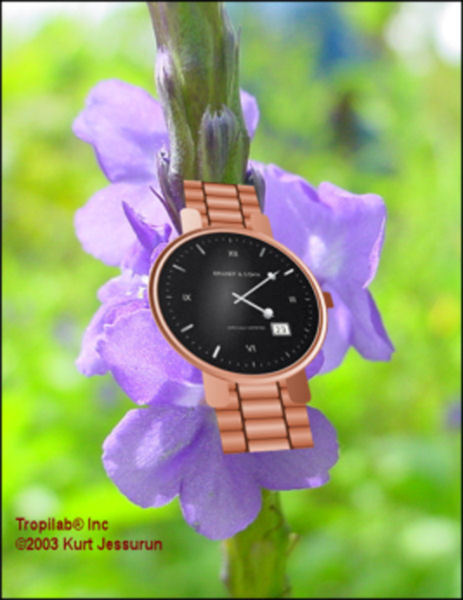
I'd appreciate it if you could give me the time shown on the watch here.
4:09
